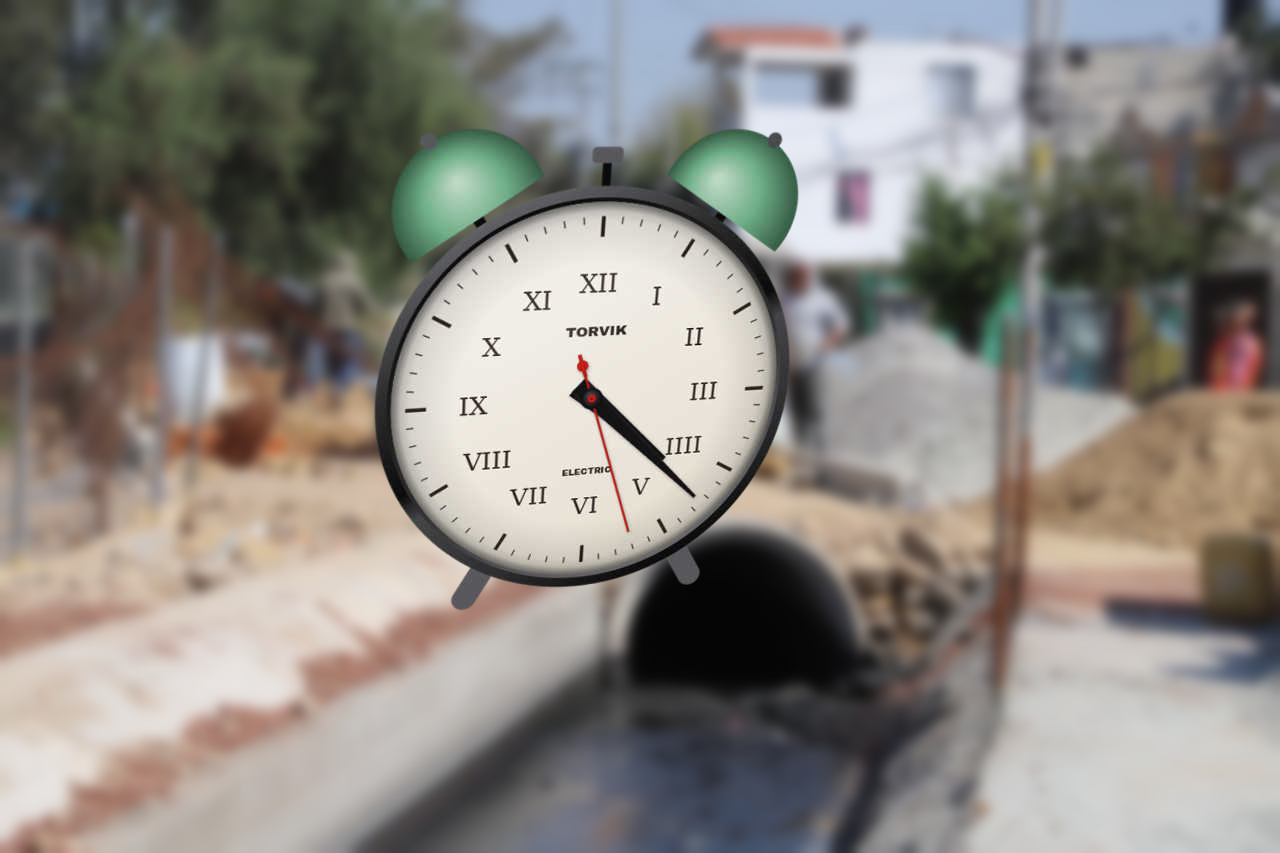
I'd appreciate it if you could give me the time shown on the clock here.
4:22:27
